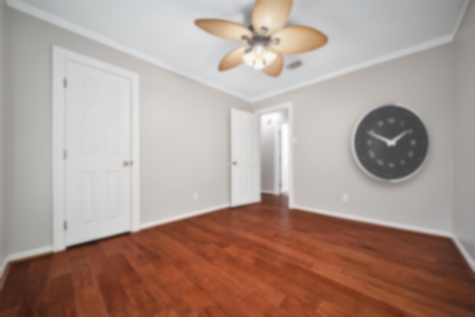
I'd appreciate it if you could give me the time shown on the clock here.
1:49
